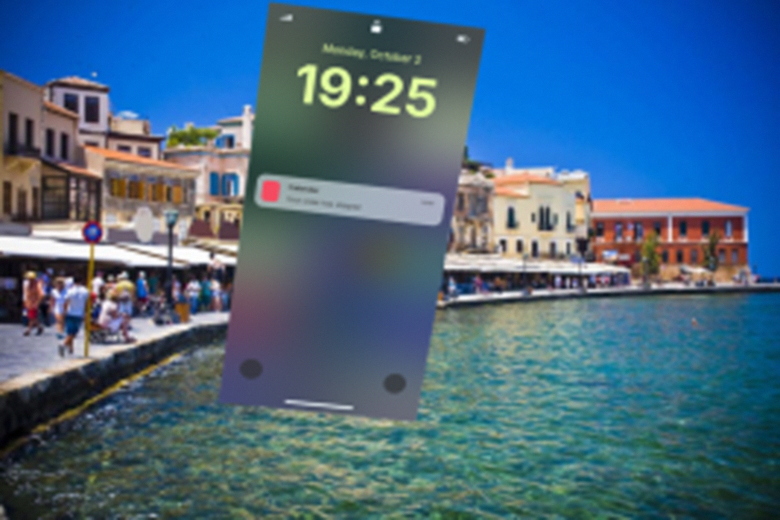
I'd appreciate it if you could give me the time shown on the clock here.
19:25
